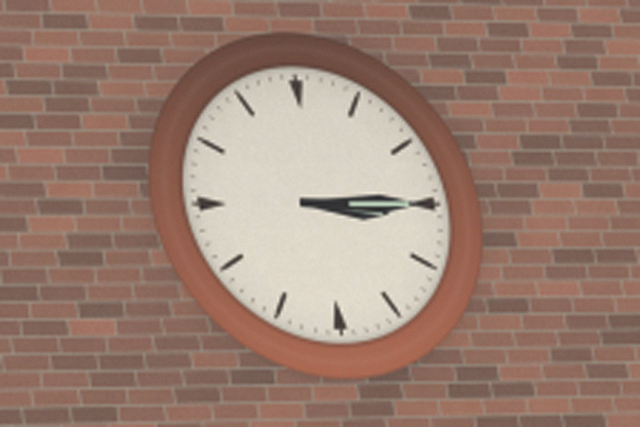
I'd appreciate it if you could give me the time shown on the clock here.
3:15
